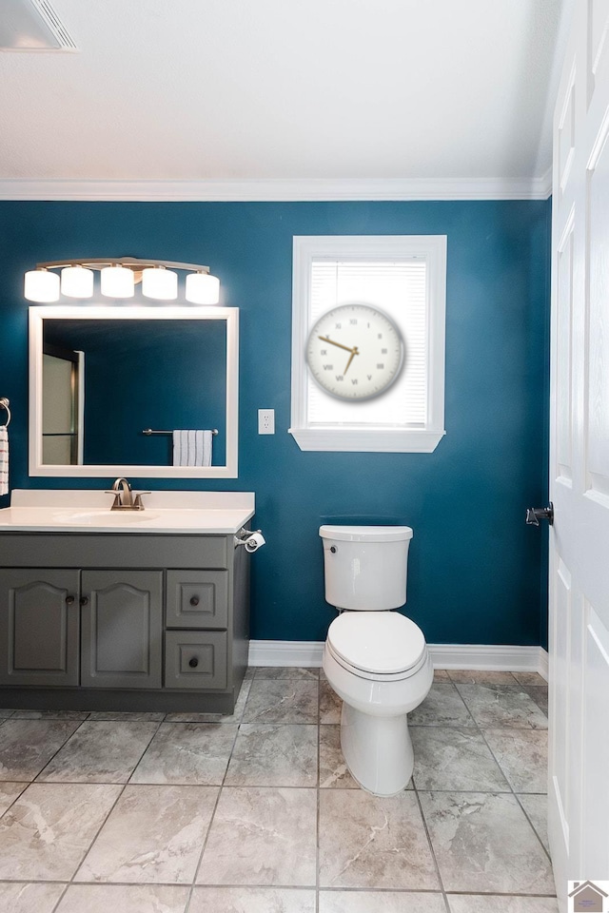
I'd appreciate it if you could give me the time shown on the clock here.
6:49
